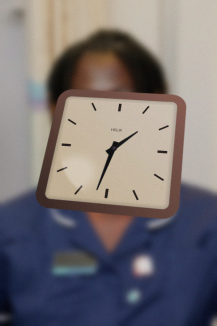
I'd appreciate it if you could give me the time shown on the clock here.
1:32
